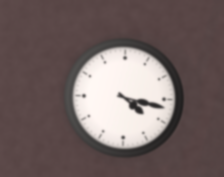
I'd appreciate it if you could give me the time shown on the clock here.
4:17
